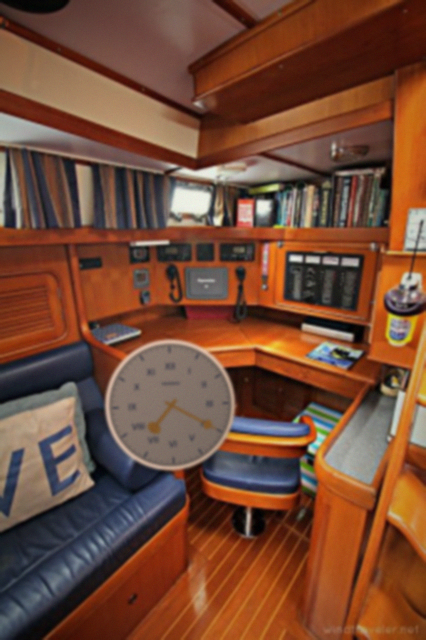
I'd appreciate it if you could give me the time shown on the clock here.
7:20
